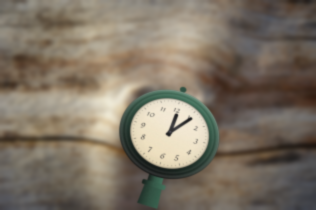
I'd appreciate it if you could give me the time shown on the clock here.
12:06
